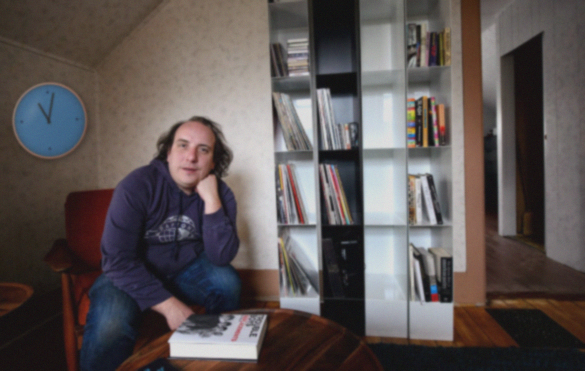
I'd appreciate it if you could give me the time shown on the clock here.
11:02
